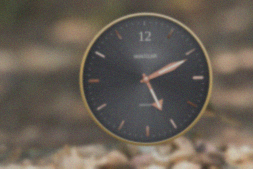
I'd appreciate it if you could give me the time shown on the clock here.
5:11
